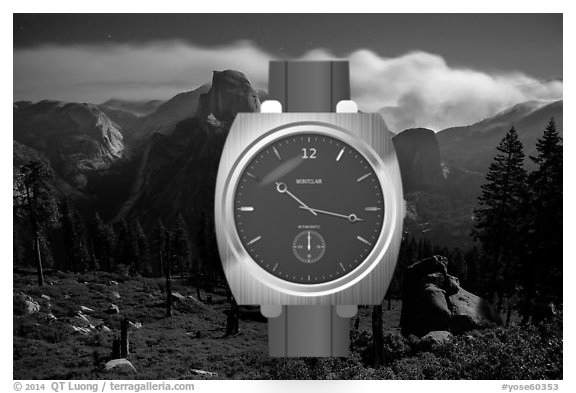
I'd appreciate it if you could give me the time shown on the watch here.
10:17
